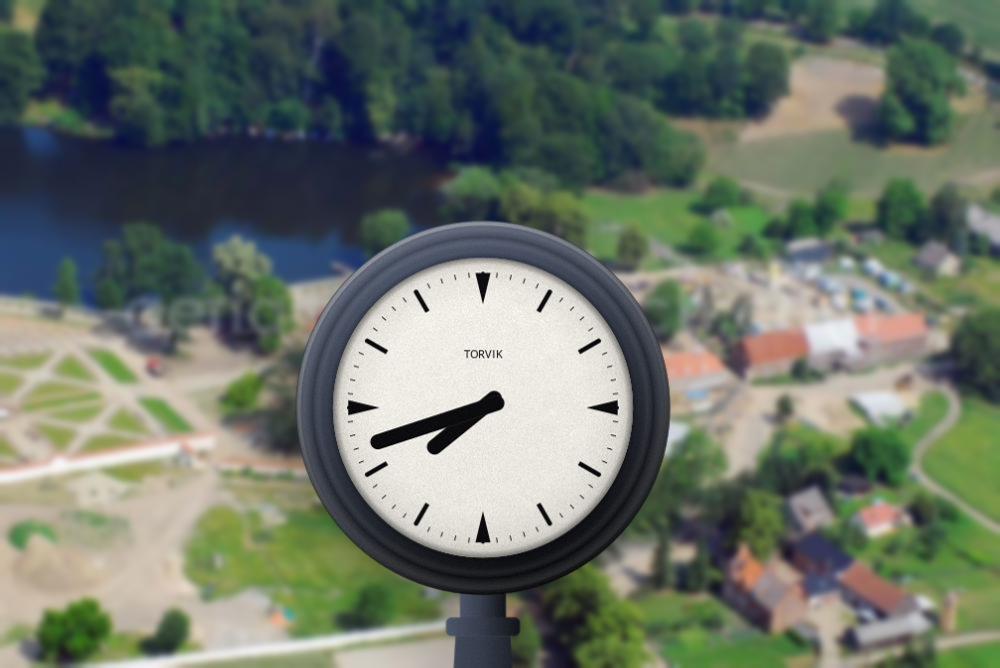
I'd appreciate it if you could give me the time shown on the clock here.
7:42
